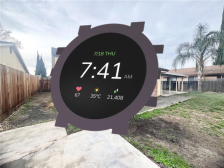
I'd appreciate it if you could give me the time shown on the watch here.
7:41
